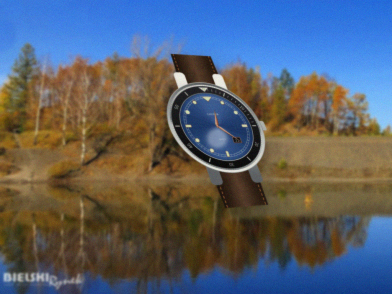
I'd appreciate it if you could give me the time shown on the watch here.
12:22
